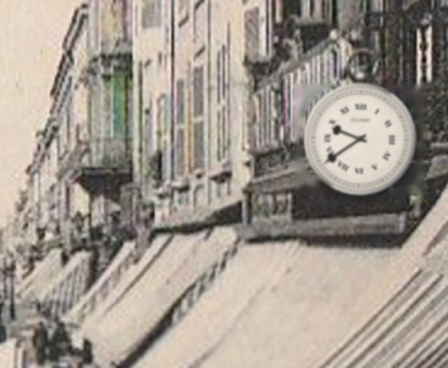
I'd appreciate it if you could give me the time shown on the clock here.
9:39
